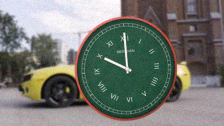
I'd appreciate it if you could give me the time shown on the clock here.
10:00
